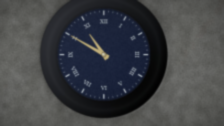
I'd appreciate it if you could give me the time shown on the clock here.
10:50
